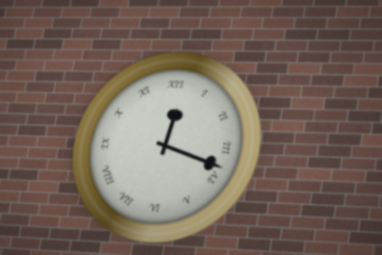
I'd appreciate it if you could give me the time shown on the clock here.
12:18
